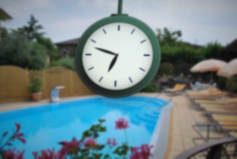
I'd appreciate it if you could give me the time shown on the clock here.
6:48
